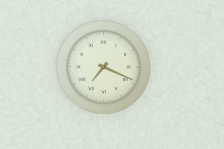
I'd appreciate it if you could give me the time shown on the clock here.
7:19
